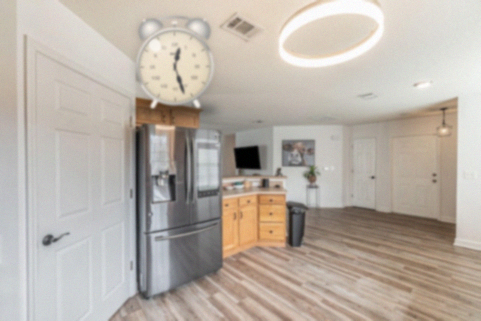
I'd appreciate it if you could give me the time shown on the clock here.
12:27
